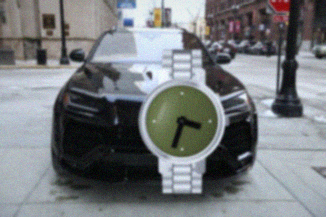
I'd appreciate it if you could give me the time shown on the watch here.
3:33
